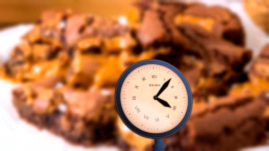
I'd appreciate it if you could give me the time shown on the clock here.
4:07
